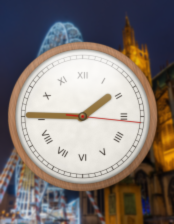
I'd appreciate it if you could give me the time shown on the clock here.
1:45:16
